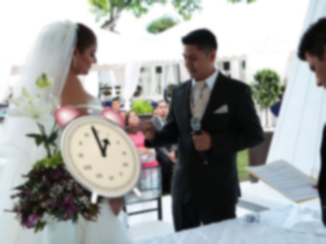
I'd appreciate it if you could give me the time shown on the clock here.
12:59
